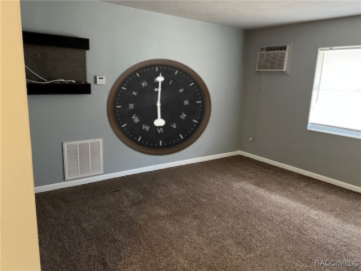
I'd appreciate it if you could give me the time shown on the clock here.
6:01
